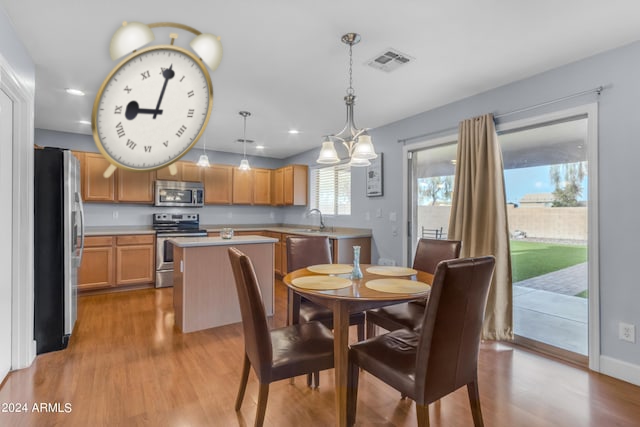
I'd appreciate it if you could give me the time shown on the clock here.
9:01
